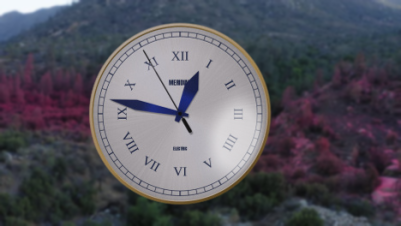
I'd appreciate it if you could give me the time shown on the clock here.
12:46:55
